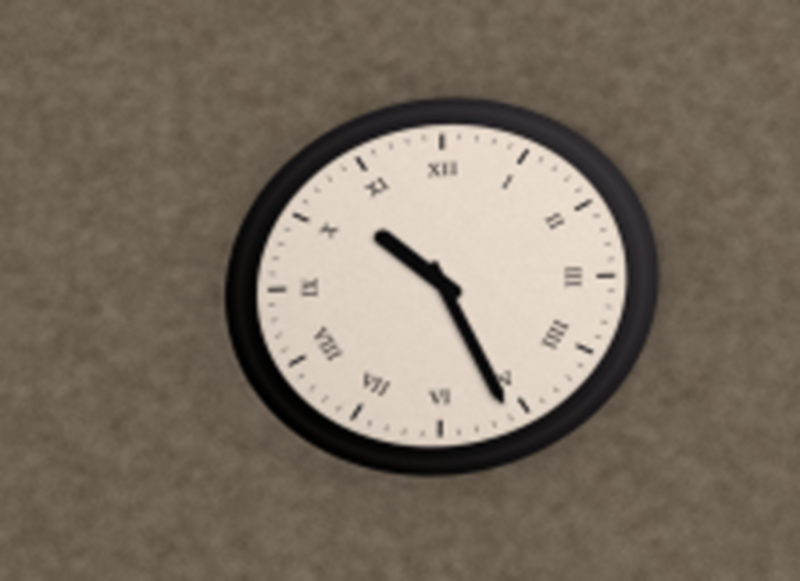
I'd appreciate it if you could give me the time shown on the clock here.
10:26
